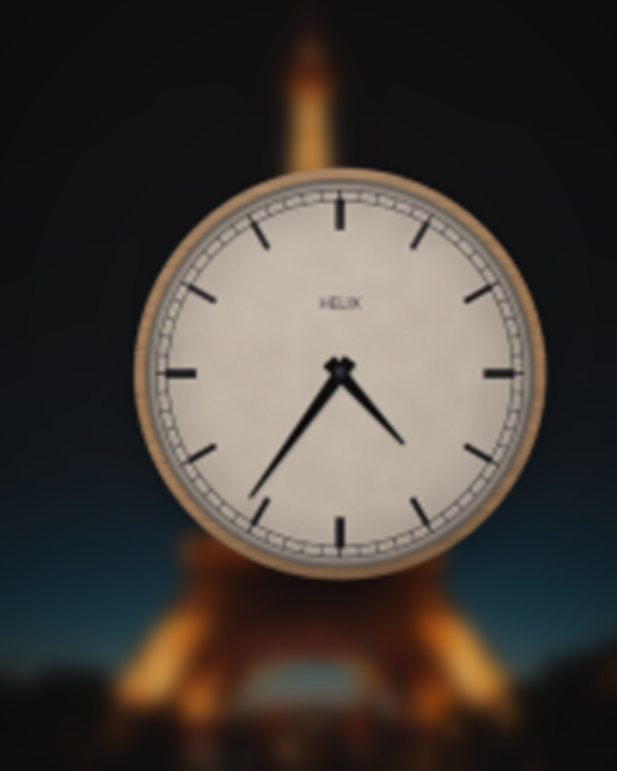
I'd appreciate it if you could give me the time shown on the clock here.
4:36
